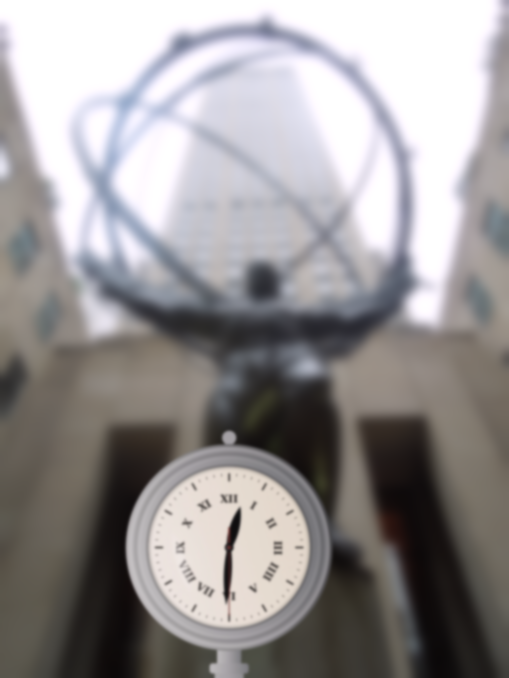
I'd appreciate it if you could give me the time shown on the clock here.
12:30:30
